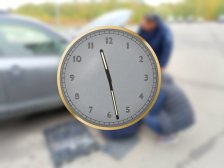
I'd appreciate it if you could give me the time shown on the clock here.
11:28
